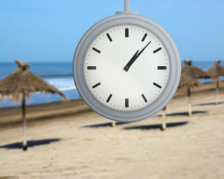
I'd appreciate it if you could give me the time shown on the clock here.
1:07
